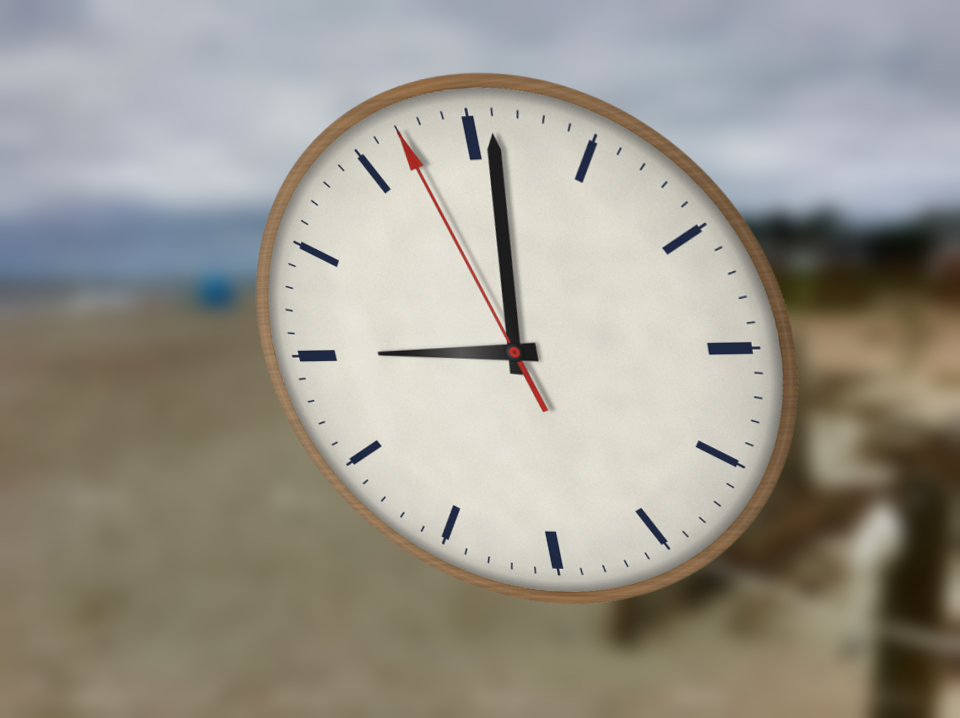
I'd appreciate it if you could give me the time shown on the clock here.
9:00:57
